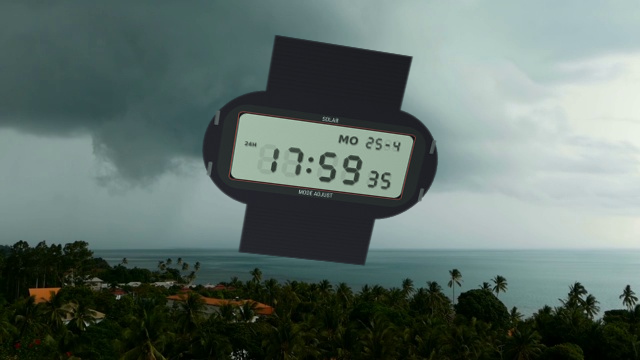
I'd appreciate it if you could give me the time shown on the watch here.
17:59:35
